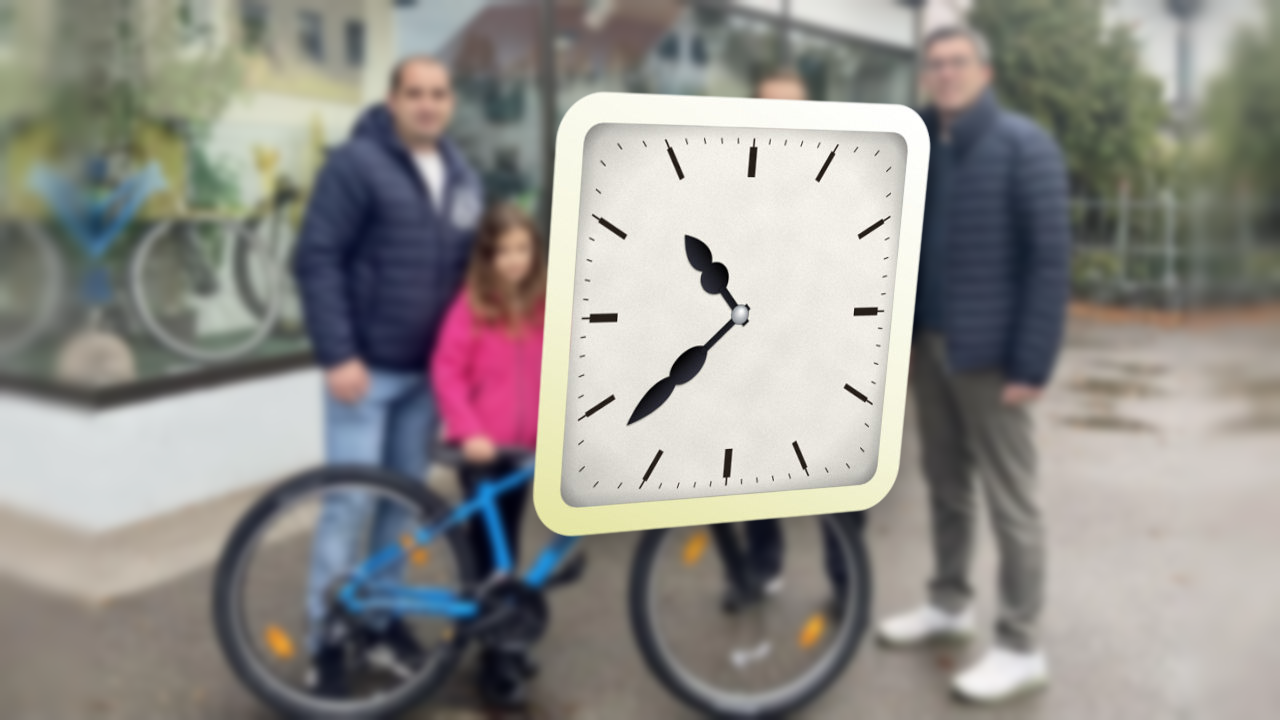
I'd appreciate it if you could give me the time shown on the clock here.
10:38
